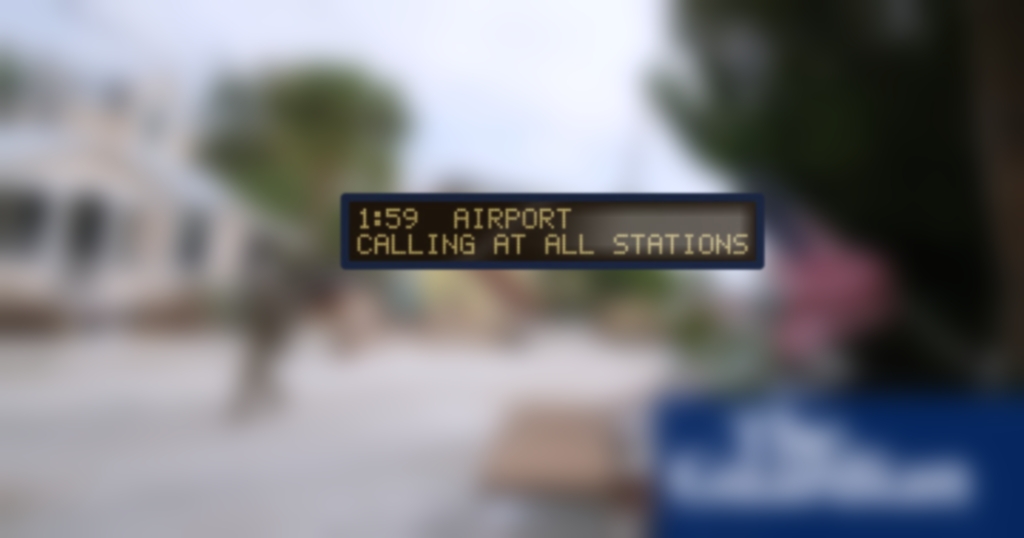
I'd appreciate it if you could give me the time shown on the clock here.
1:59
